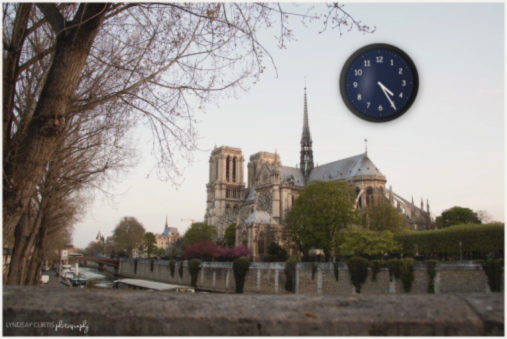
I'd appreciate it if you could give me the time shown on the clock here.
4:25
